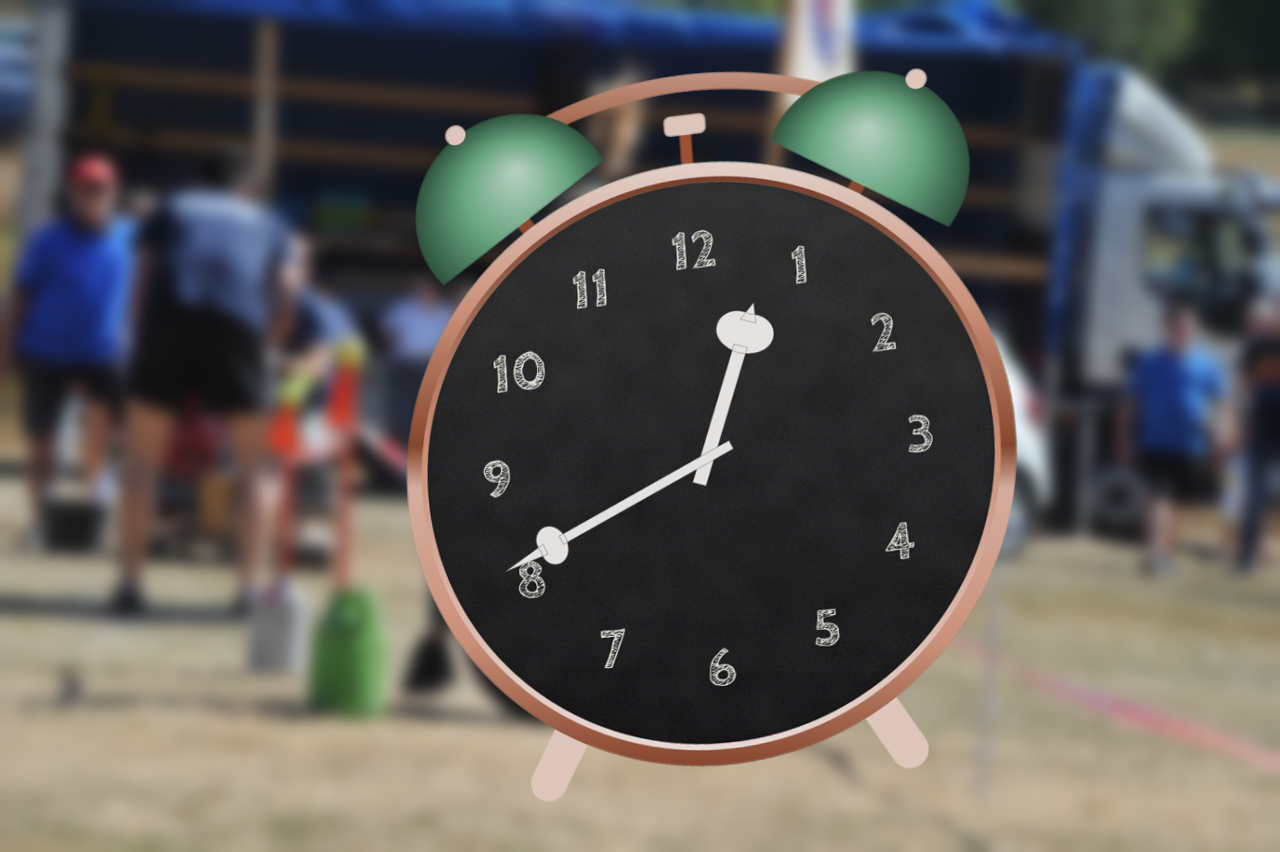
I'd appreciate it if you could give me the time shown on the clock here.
12:41
